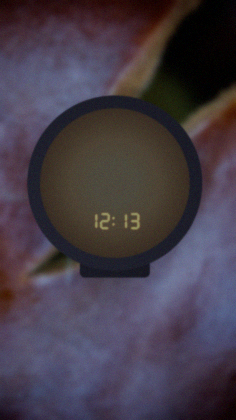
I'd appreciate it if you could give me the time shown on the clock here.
12:13
